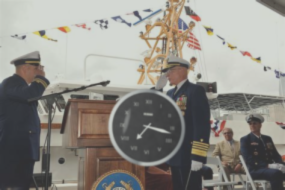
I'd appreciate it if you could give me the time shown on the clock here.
7:17
